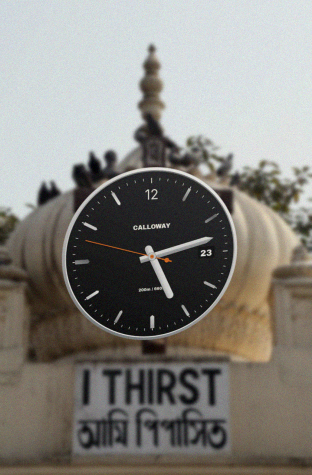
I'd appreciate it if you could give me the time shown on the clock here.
5:12:48
